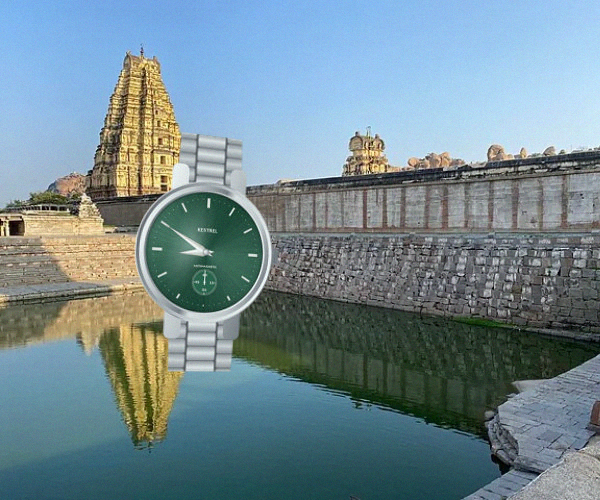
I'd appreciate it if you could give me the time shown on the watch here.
8:50
